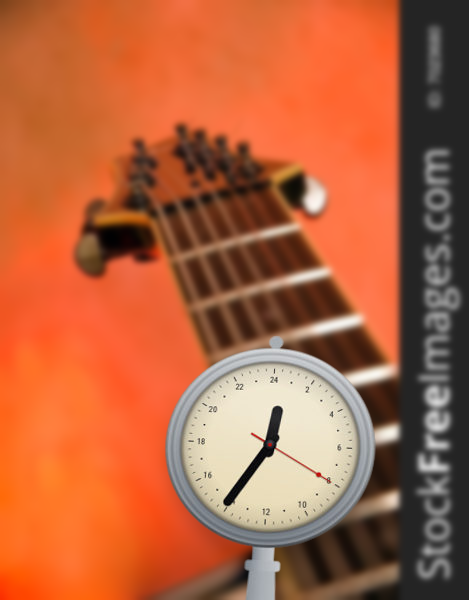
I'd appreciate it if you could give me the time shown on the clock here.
0:35:20
